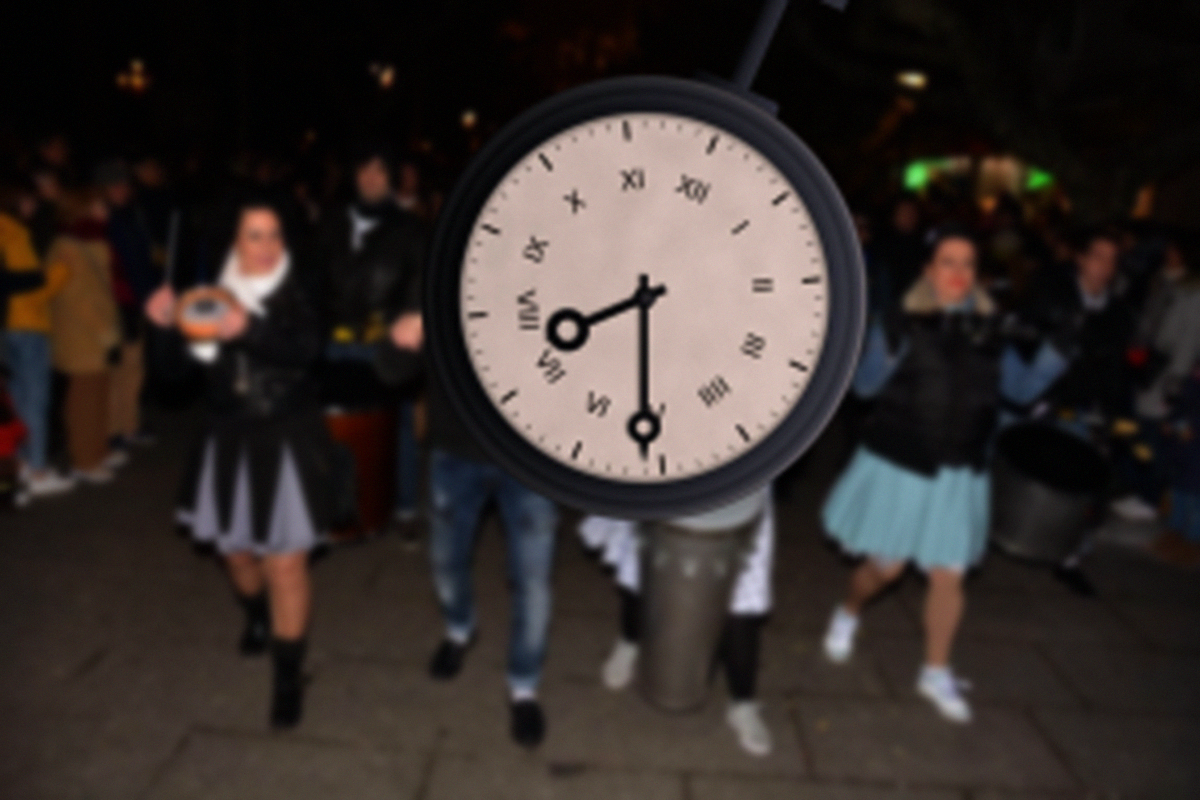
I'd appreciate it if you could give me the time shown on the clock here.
7:26
